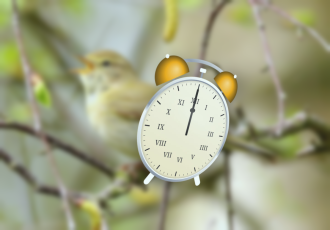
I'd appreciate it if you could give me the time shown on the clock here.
12:00
